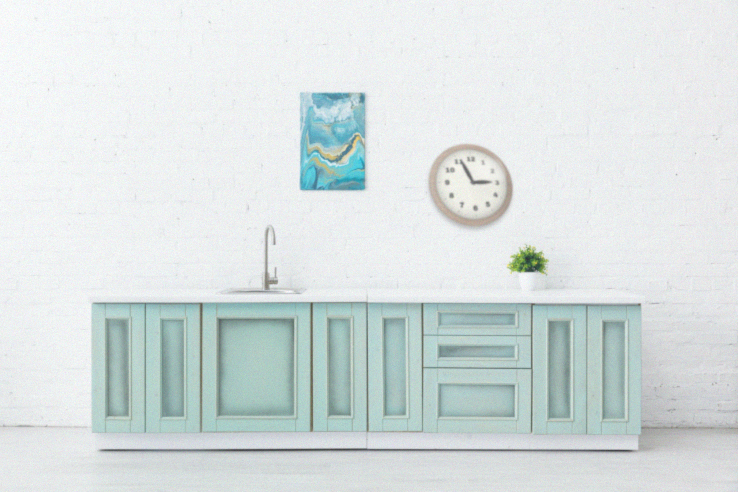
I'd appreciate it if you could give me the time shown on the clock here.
2:56
